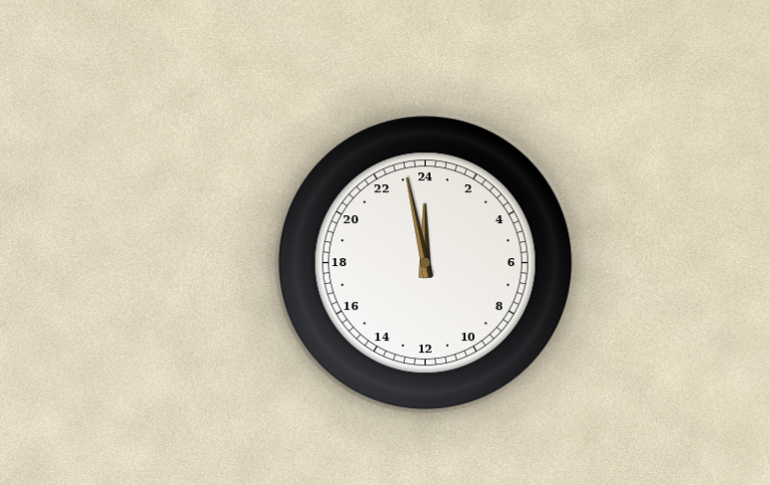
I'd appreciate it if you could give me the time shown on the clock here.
23:58
